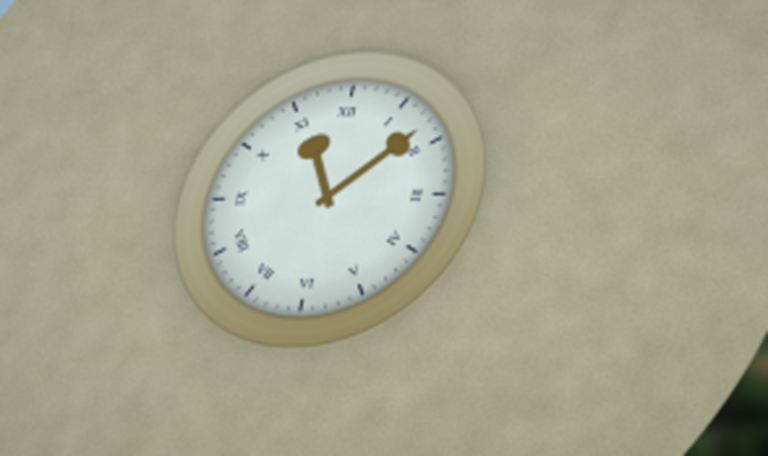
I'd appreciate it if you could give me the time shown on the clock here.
11:08
